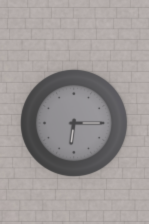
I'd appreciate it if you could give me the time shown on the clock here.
6:15
